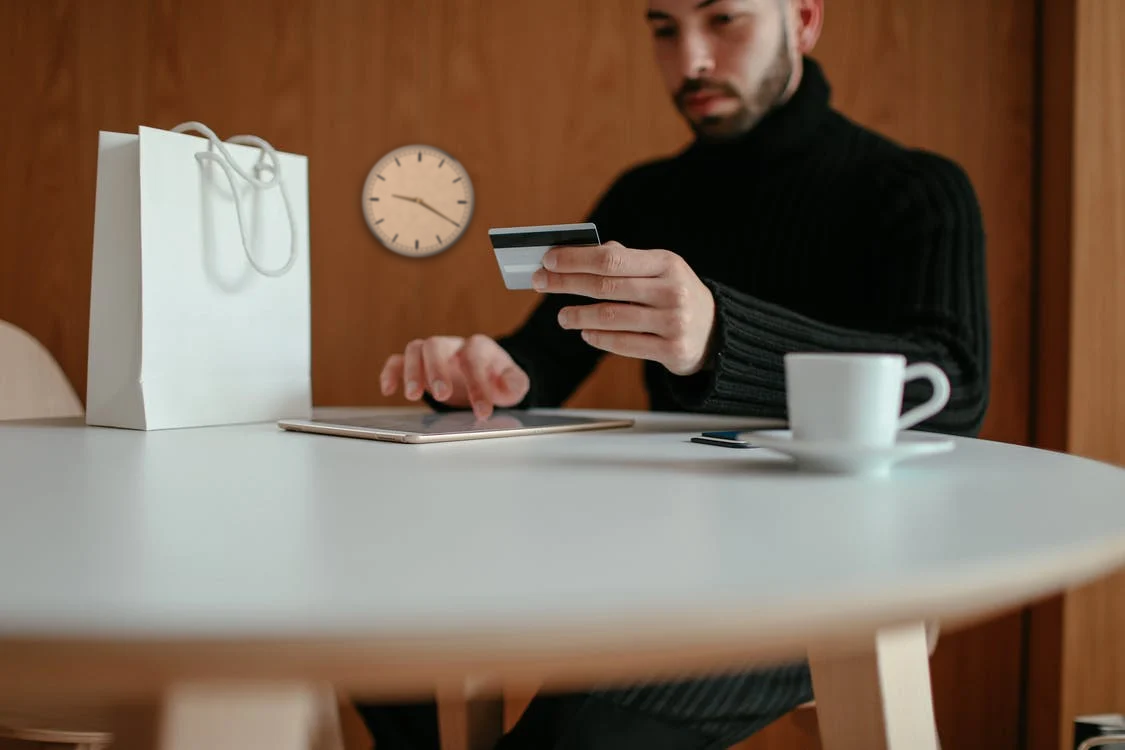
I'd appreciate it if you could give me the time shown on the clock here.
9:20
